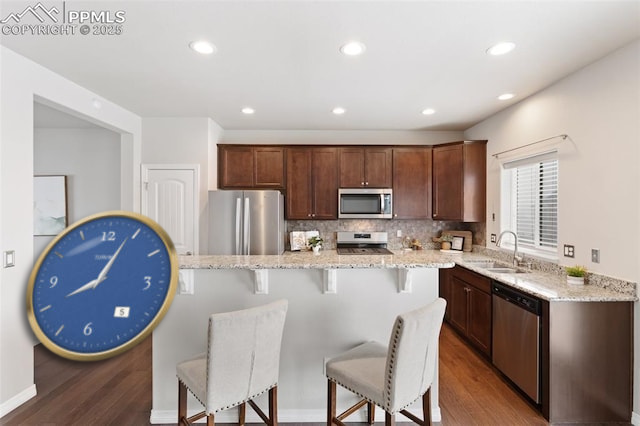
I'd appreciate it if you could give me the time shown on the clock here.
8:04
